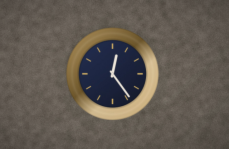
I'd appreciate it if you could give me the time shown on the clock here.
12:24
